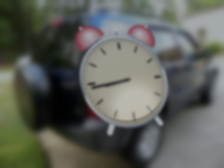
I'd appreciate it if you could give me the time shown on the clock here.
8:44
